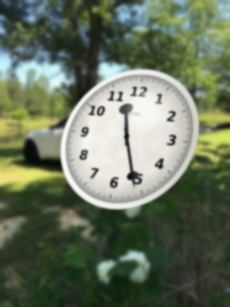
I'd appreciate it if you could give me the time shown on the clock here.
11:26
